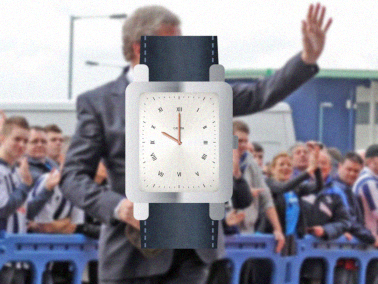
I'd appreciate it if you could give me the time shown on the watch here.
10:00
